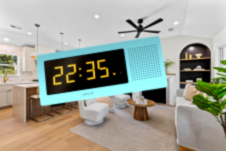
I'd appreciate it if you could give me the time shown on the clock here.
22:35
